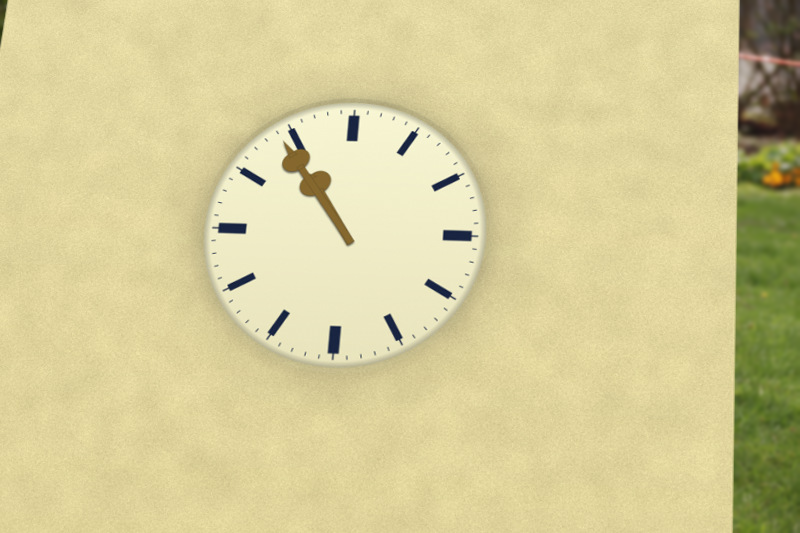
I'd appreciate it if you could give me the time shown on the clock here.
10:54
